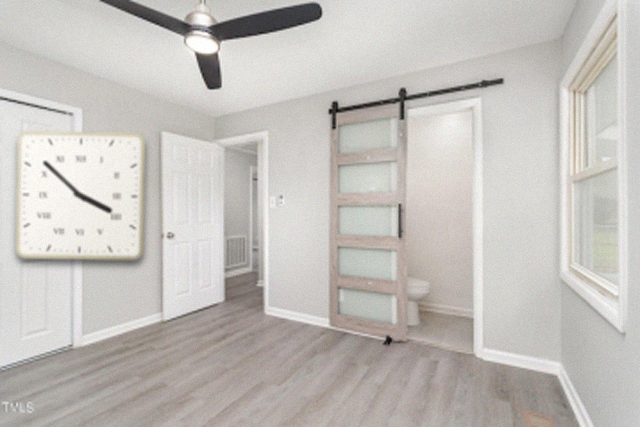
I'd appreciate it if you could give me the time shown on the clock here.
3:52
